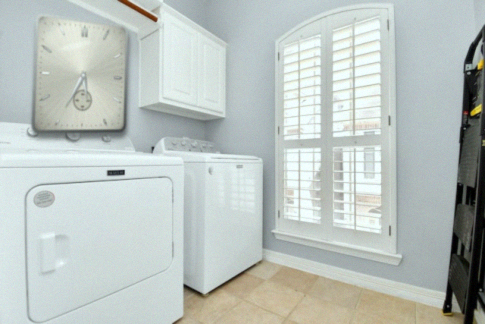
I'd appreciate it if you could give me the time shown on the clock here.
5:35
